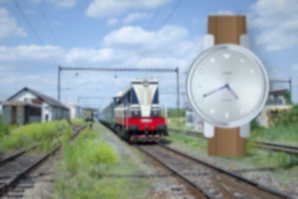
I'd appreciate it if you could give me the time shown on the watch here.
4:41
